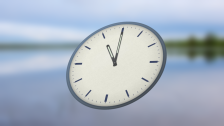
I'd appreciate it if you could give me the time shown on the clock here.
11:00
